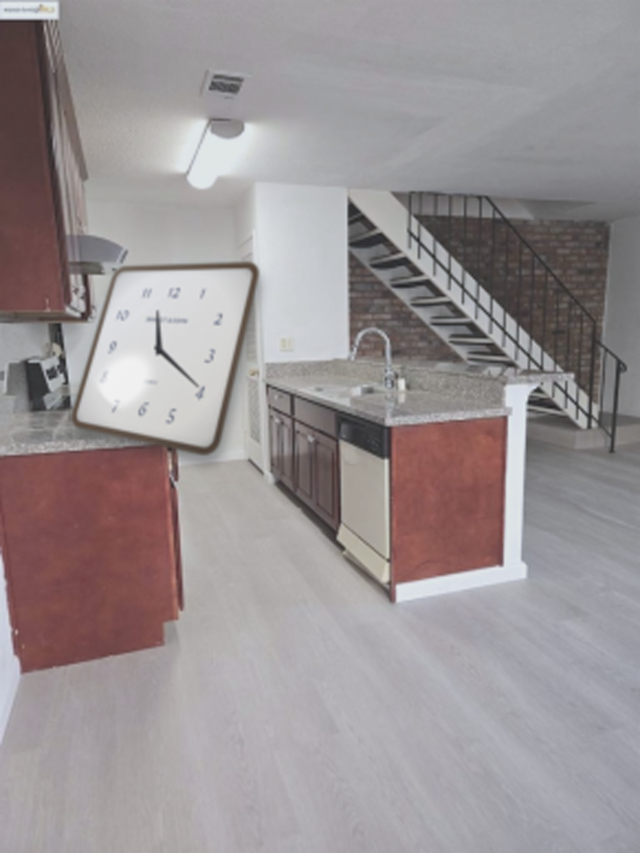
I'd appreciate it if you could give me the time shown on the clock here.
11:20
